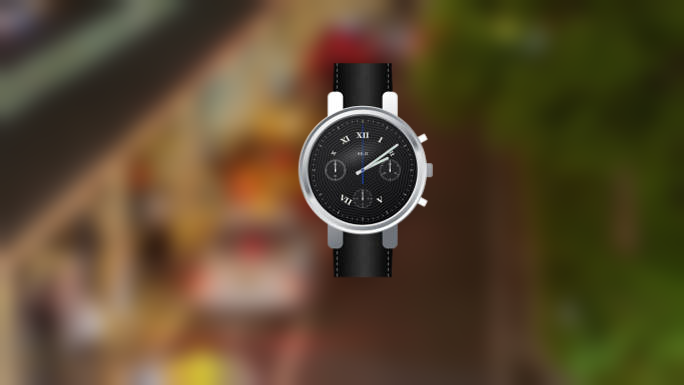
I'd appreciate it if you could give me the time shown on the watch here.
2:09
